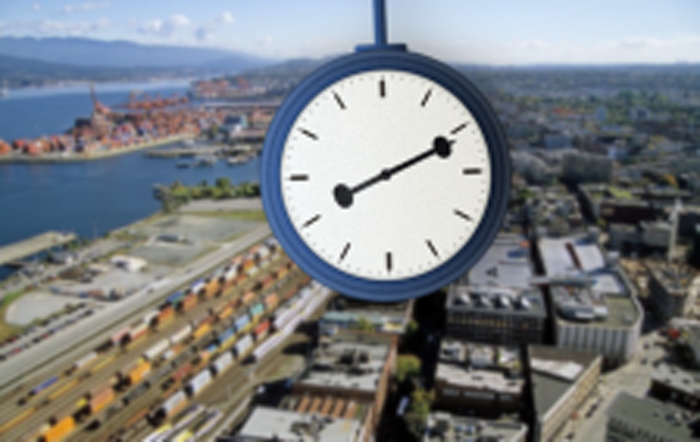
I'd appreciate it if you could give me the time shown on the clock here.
8:11
